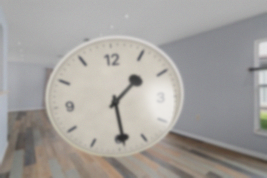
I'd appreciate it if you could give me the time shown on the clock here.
1:29
